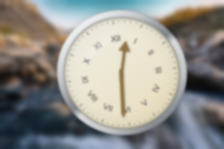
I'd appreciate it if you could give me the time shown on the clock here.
12:31
